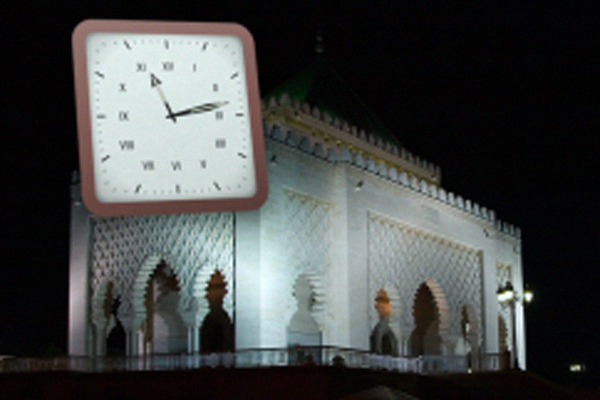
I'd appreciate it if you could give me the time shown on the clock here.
11:13
